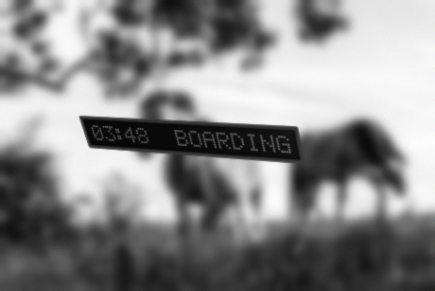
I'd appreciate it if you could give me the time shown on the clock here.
3:48
